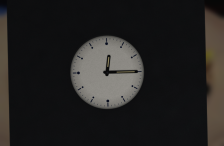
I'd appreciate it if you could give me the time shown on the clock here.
12:15
